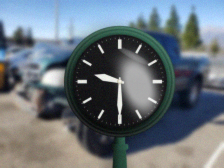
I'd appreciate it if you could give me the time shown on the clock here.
9:30
